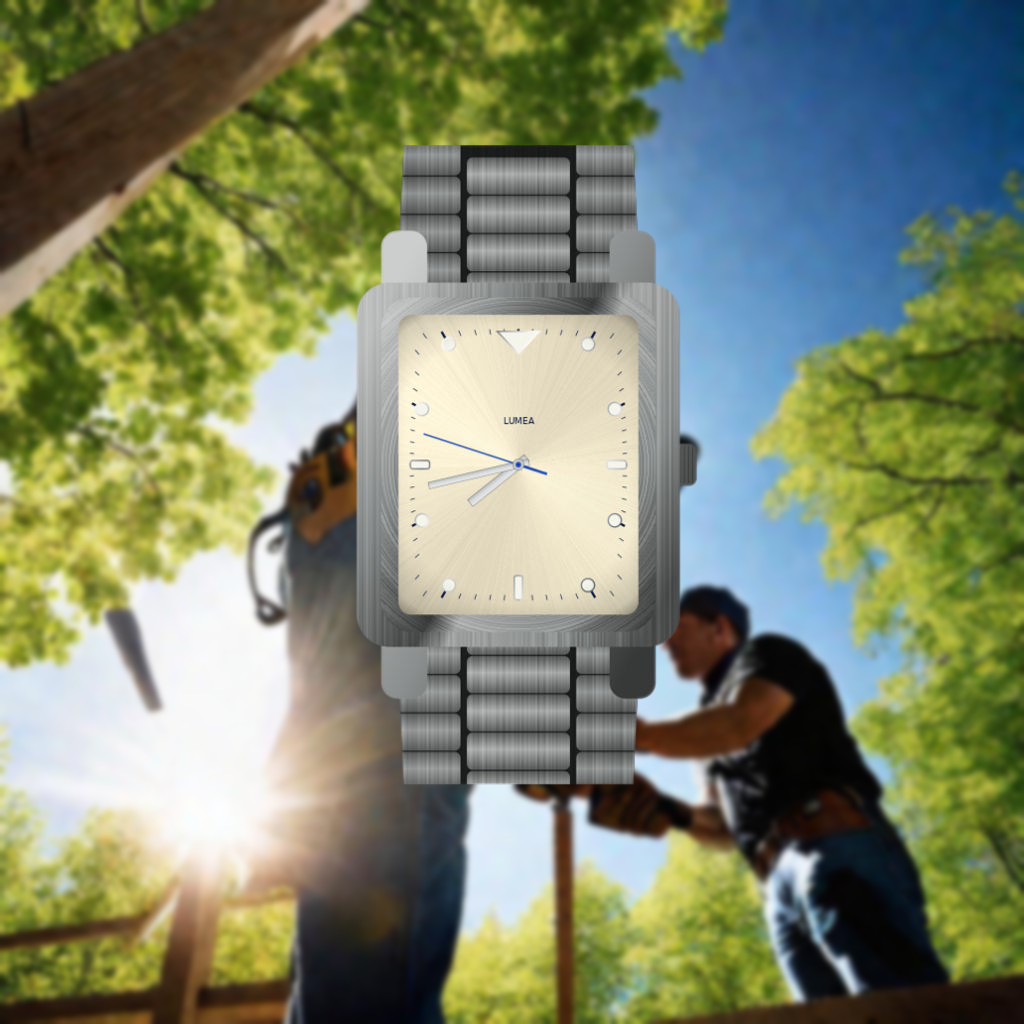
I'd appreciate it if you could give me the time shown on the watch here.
7:42:48
